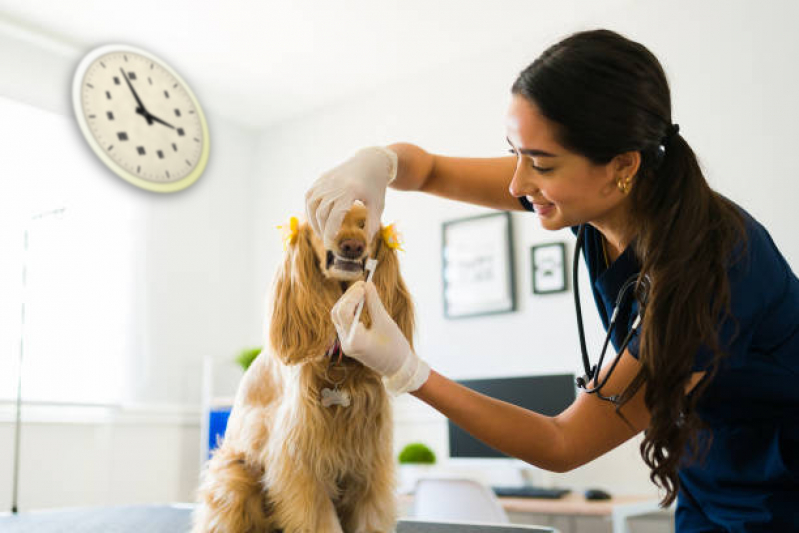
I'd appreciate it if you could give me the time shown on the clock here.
3:58
